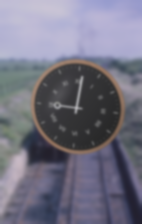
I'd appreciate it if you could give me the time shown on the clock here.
9:01
